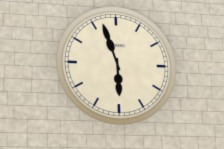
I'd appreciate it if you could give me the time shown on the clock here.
5:57
